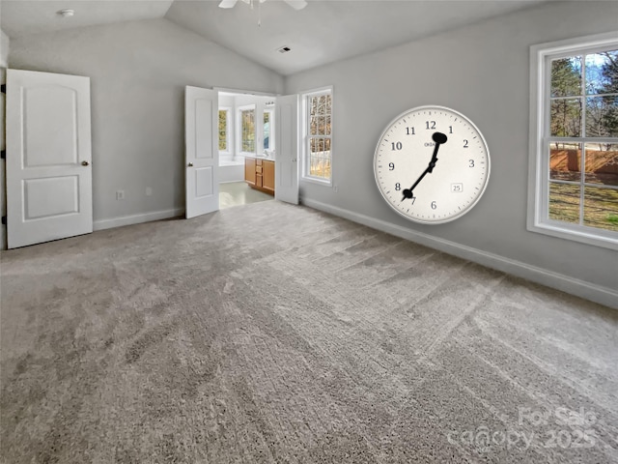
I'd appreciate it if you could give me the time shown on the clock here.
12:37
